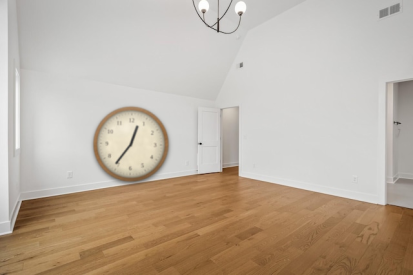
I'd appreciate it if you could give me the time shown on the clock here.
12:36
